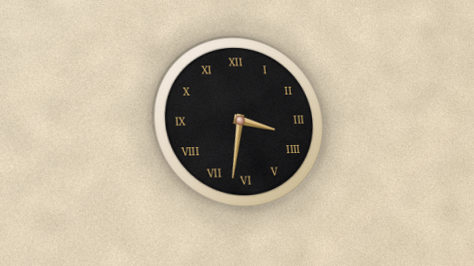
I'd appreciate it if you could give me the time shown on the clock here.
3:32
